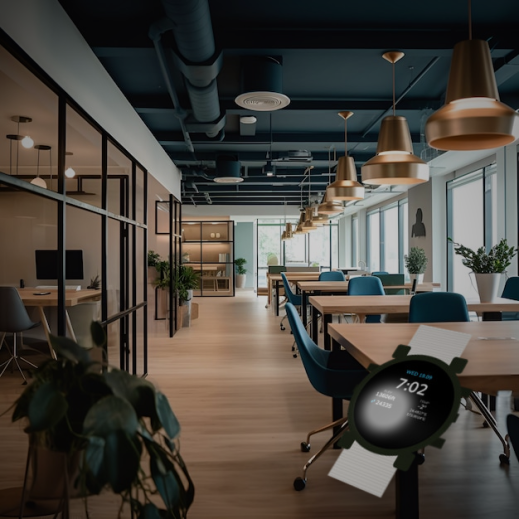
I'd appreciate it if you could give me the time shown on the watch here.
7:02
